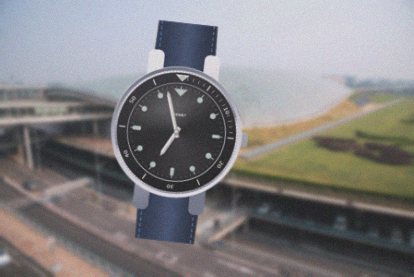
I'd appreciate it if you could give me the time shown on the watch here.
6:57
